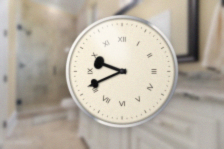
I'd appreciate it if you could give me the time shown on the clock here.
9:41
